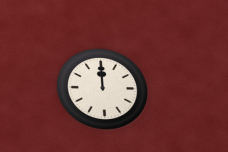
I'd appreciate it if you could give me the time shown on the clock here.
12:00
